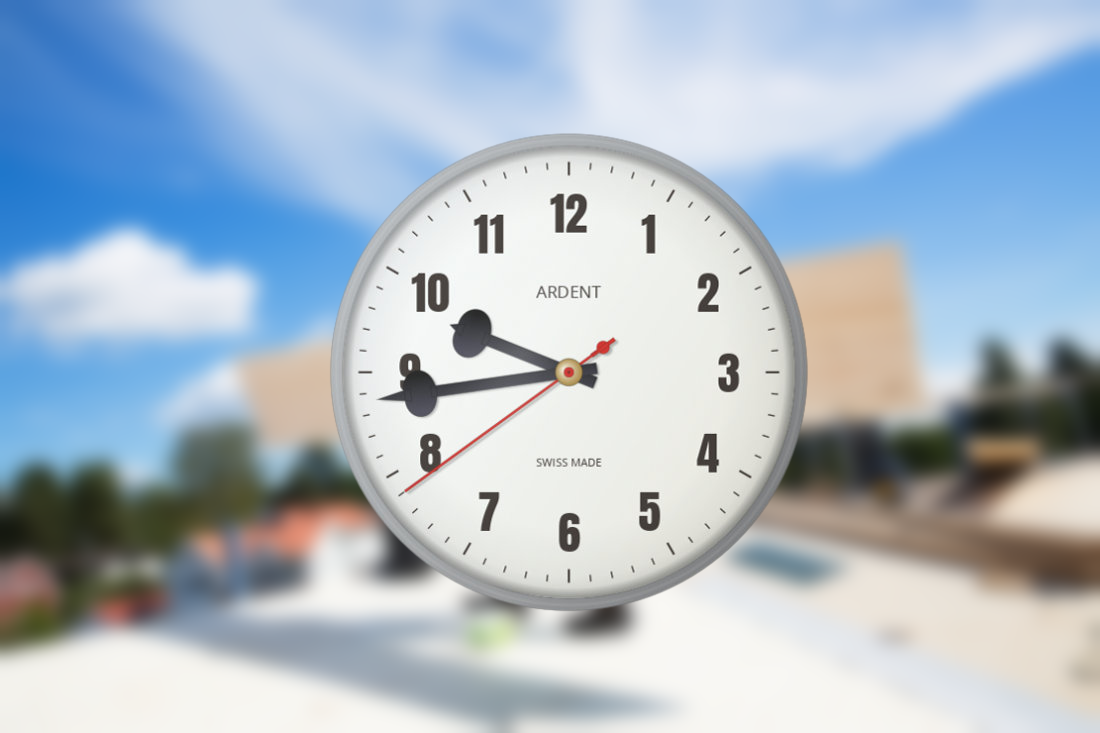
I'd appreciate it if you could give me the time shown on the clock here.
9:43:39
